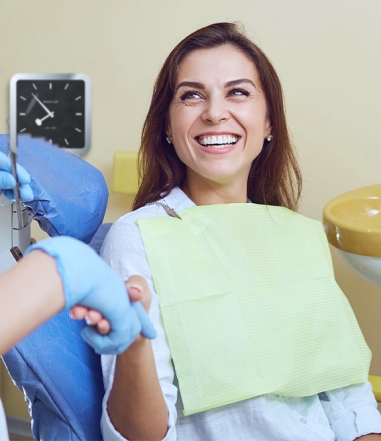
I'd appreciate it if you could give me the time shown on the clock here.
7:53
